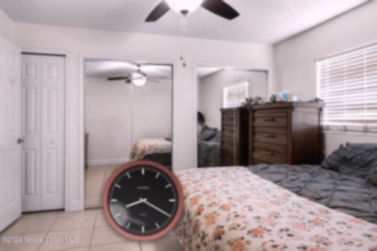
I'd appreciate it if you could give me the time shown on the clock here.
8:20
